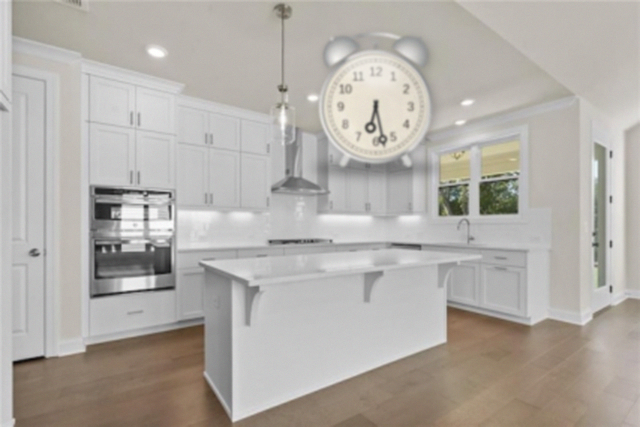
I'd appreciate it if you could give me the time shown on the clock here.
6:28
